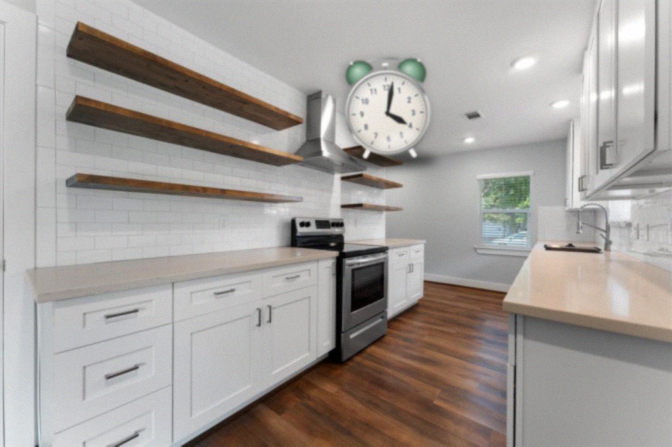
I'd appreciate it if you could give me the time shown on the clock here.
4:02
